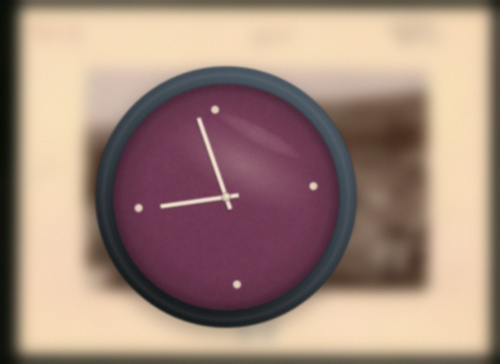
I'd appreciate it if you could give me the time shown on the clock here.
8:58
